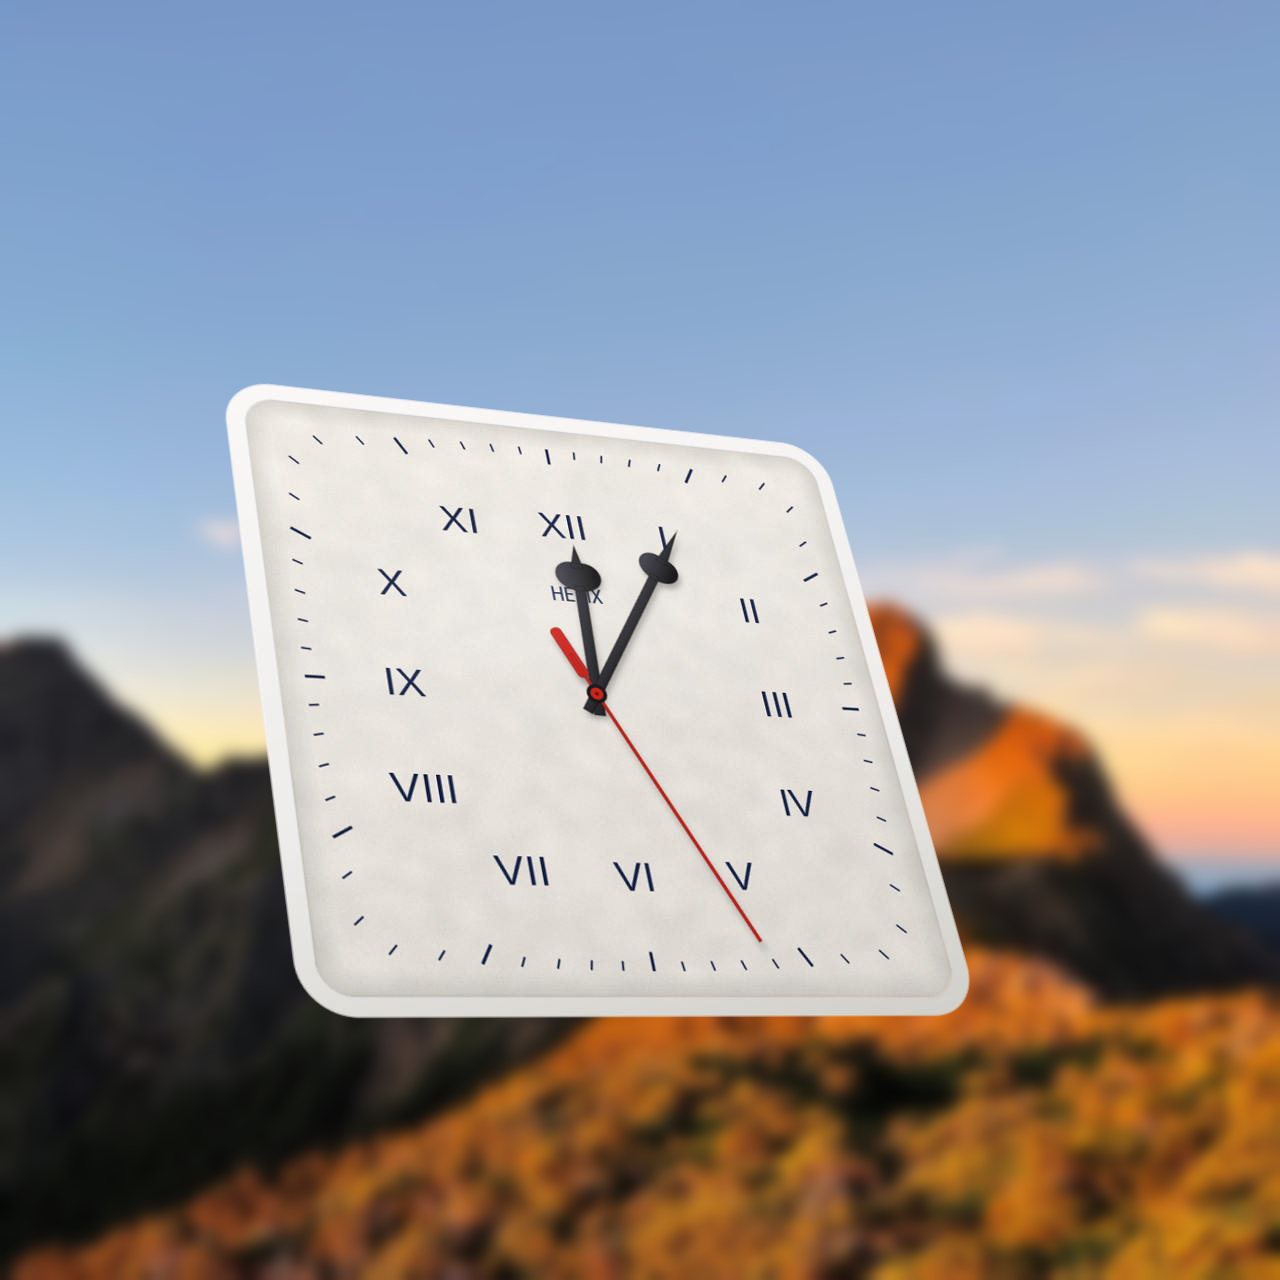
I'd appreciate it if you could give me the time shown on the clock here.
12:05:26
